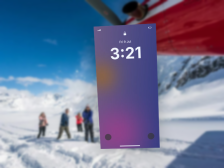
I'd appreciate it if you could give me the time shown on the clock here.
3:21
